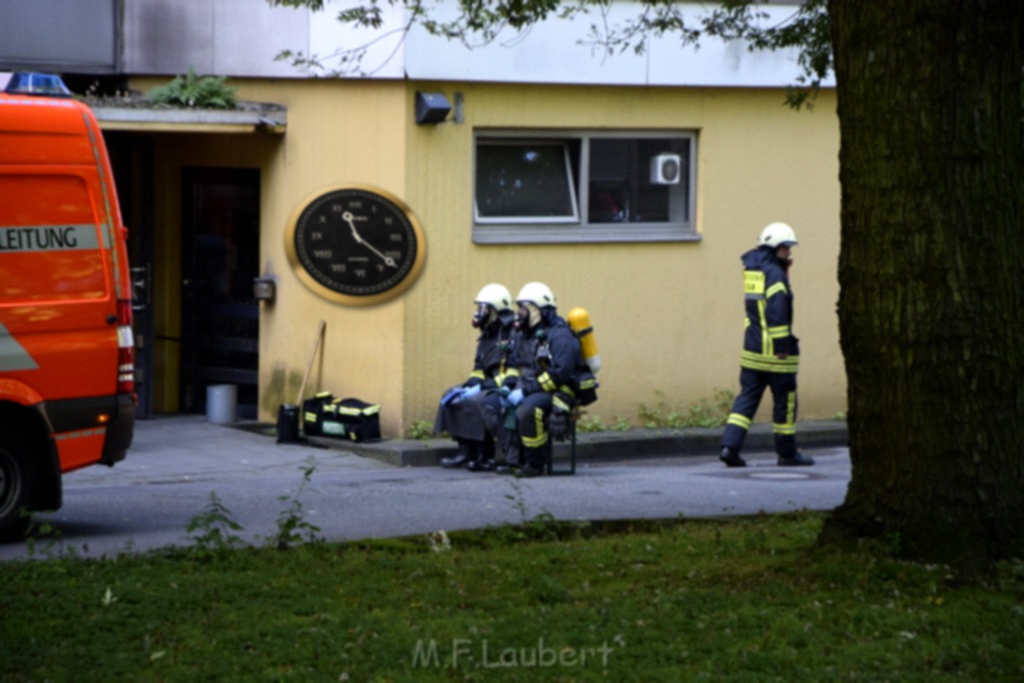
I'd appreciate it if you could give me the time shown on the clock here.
11:22
